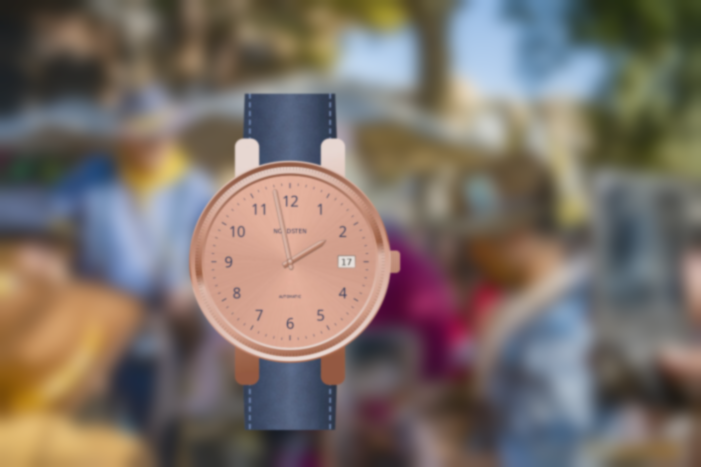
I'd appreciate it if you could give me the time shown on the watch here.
1:58
